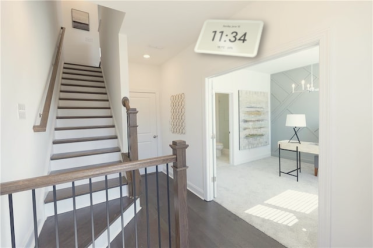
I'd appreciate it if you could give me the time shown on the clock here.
11:34
